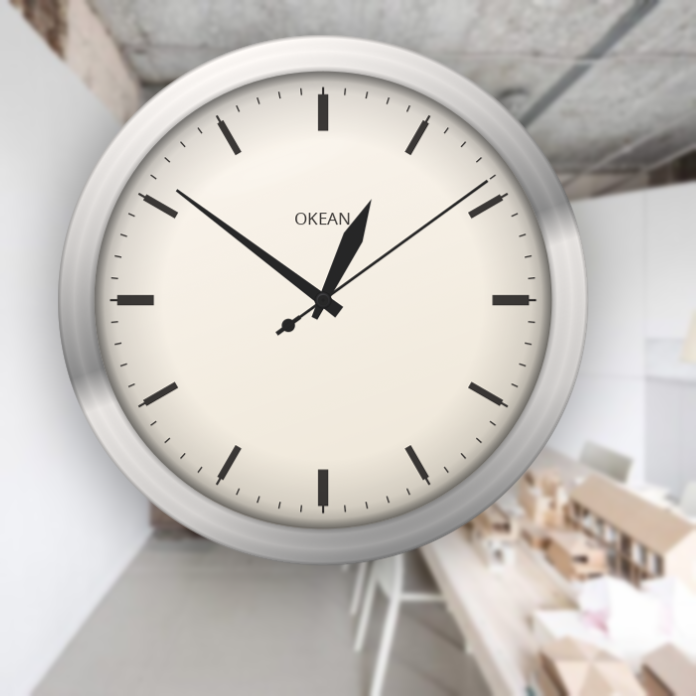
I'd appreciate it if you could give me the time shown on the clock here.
12:51:09
